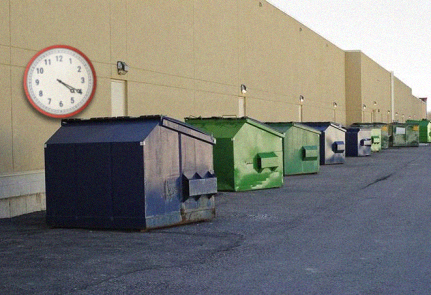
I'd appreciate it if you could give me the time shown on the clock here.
4:20
